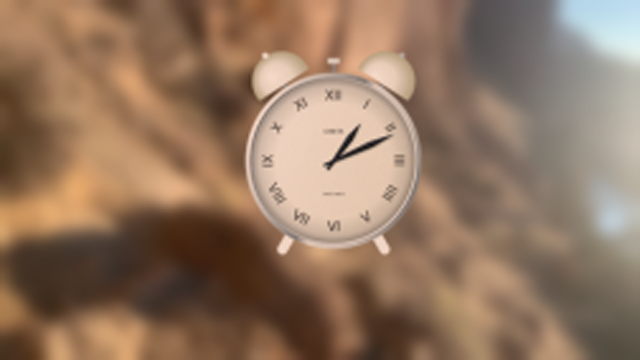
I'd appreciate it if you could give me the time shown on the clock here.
1:11
